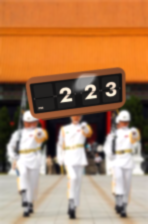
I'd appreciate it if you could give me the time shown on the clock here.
2:23
